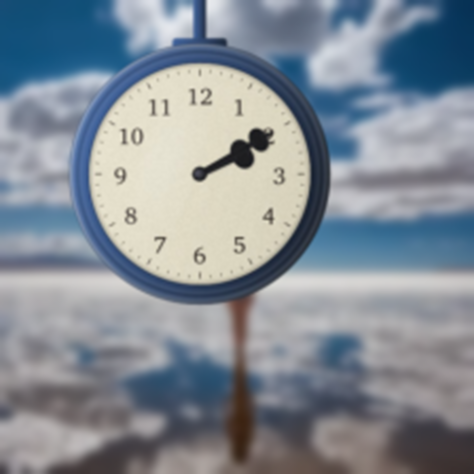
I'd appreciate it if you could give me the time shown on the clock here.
2:10
